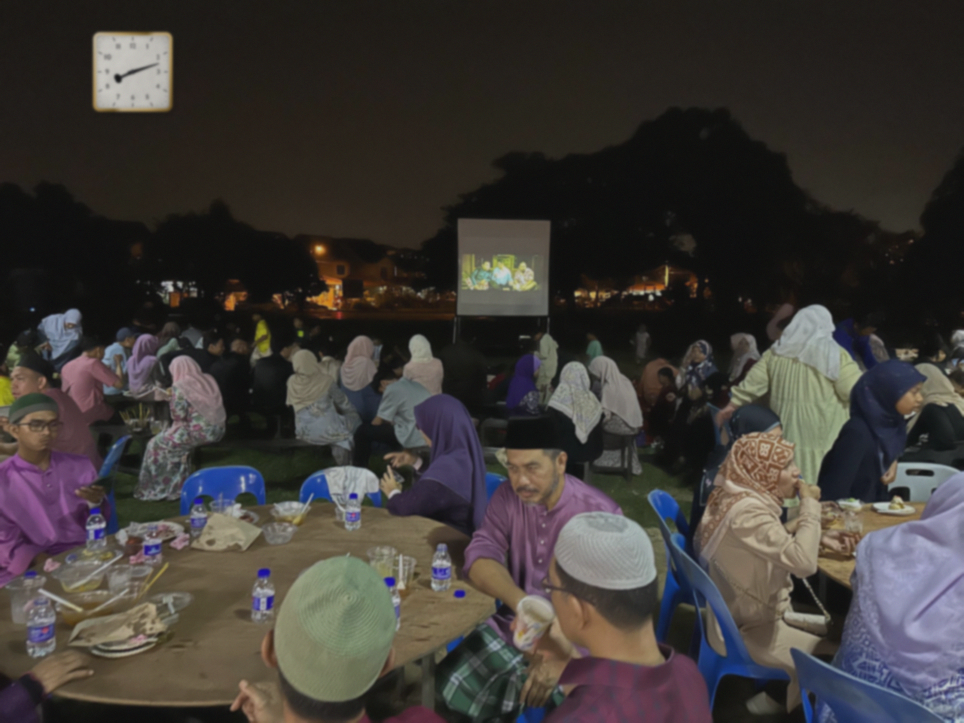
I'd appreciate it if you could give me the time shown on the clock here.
8:12
